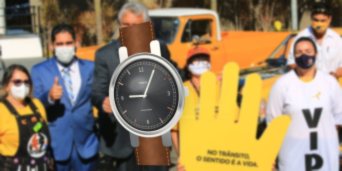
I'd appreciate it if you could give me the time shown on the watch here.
9:05
